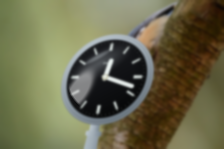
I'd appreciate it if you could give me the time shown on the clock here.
12:18
